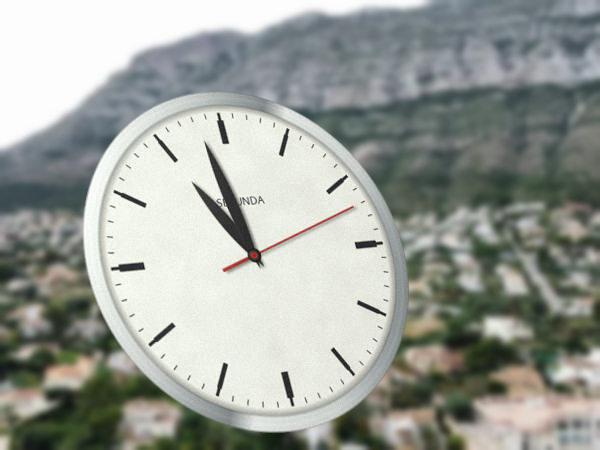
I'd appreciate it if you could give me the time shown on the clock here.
10:58:12
